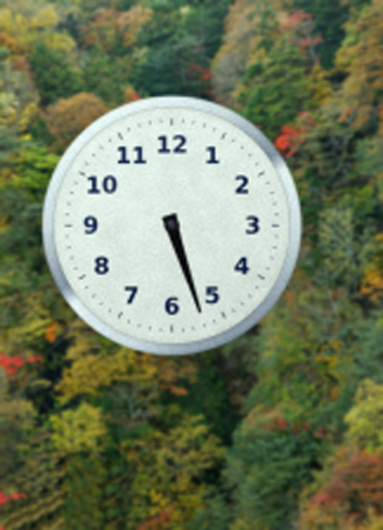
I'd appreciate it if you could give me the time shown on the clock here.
5:27
